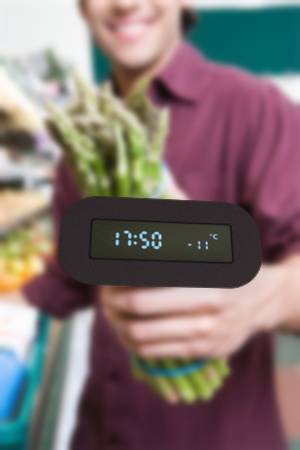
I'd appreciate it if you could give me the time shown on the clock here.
17:50
